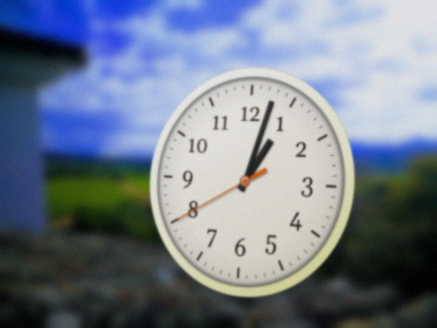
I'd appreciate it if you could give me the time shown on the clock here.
1:02:40
